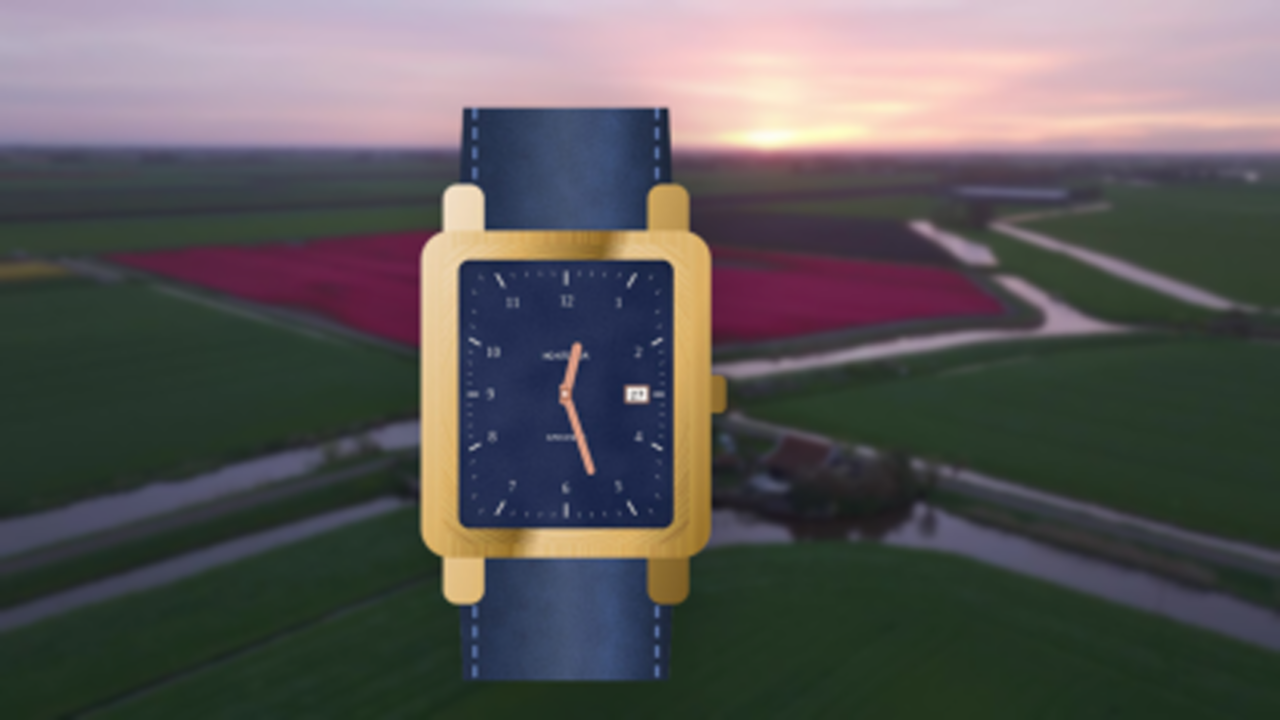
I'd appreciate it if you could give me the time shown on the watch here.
12:27
